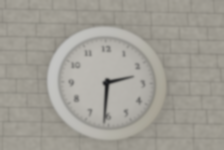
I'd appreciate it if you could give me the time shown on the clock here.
2:31
